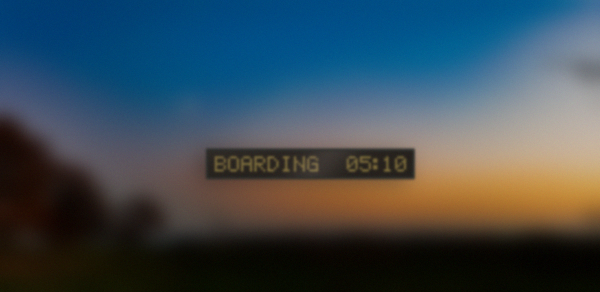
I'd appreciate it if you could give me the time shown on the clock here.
5:10
